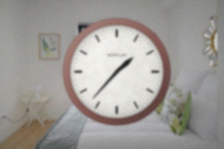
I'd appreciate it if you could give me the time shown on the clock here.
1:37
